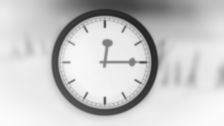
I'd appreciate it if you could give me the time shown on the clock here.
12:15
